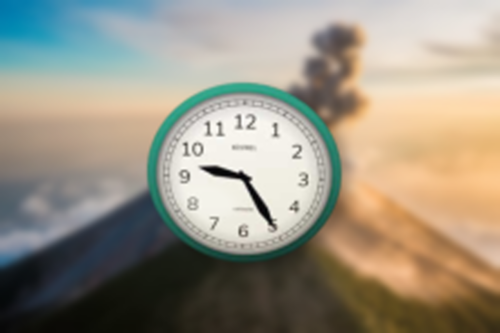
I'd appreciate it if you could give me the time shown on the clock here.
9:25
